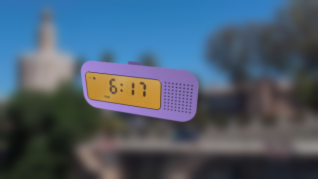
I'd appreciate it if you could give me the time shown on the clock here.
6:17
